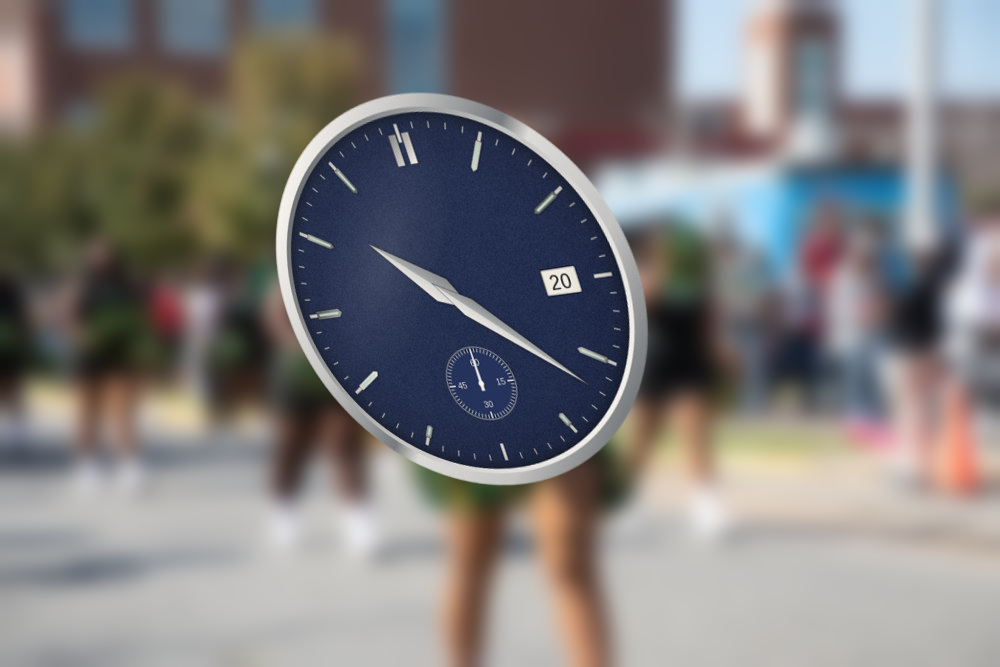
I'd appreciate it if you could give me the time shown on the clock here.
10:22:00
